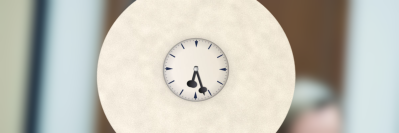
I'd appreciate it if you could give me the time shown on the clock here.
6:27
